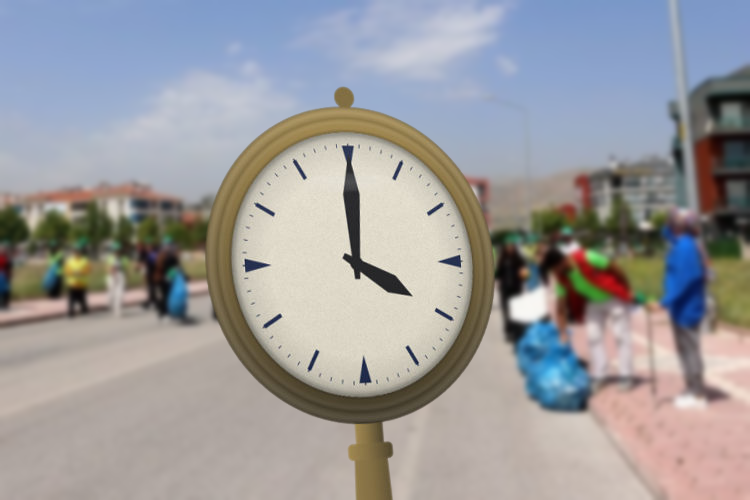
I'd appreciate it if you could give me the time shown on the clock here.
4:00
